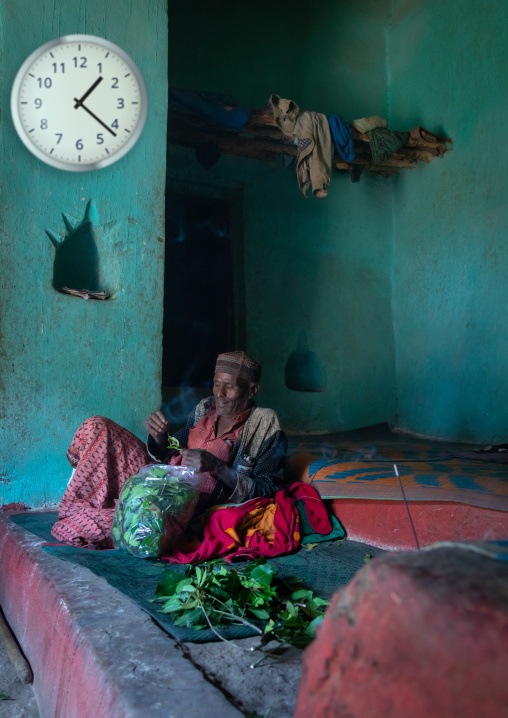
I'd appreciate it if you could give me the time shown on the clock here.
1:22
